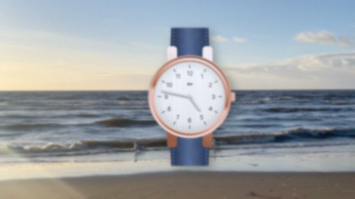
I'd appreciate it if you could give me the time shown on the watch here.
4:47
